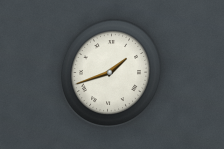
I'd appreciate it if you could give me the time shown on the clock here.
1:42
